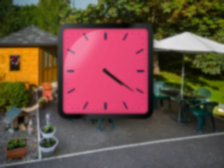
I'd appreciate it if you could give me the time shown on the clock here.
4:21
